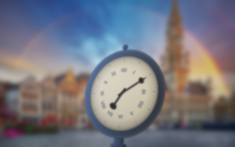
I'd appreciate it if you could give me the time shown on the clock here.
7:10
